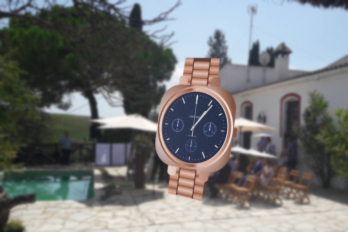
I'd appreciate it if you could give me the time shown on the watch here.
1:06
